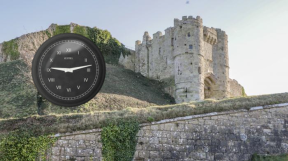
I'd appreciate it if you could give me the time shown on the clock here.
9:13
